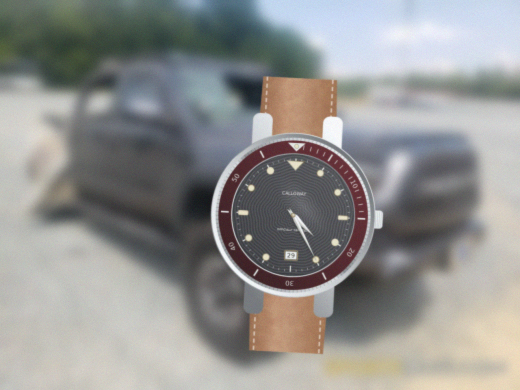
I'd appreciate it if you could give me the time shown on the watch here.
4:25
